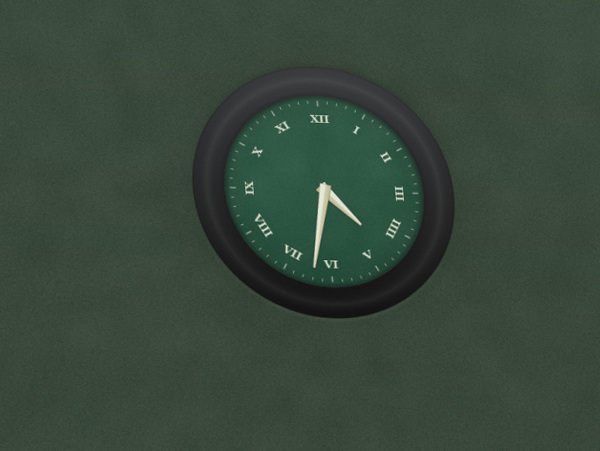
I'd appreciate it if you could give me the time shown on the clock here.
4:32
